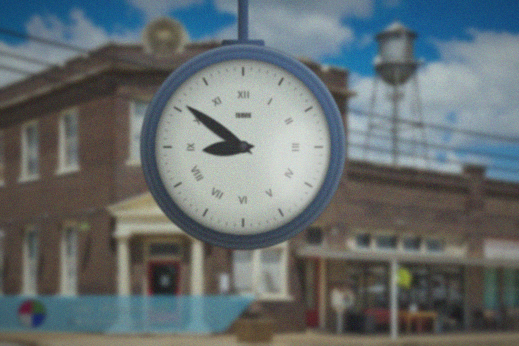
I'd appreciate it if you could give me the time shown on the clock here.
8:51
